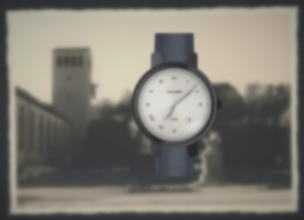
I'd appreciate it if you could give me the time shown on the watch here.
7:08
